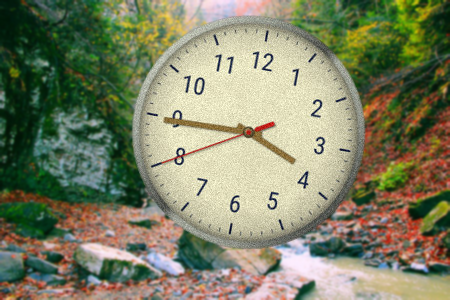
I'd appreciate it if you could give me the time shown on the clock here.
3:44:40
